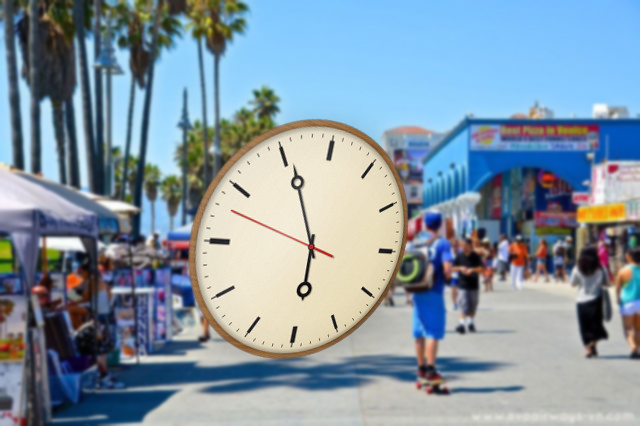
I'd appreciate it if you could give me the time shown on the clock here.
5:55:48
